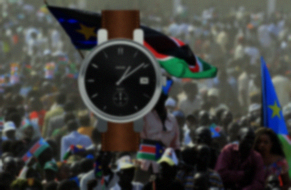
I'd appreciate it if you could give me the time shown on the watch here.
1:09
